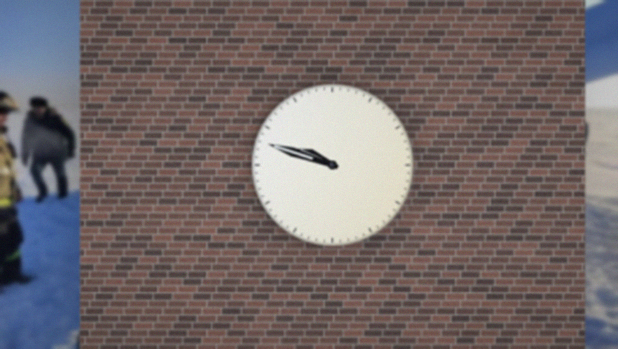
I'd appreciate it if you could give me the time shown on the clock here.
9:48
